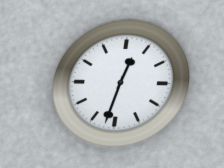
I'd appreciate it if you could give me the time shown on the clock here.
12:32
